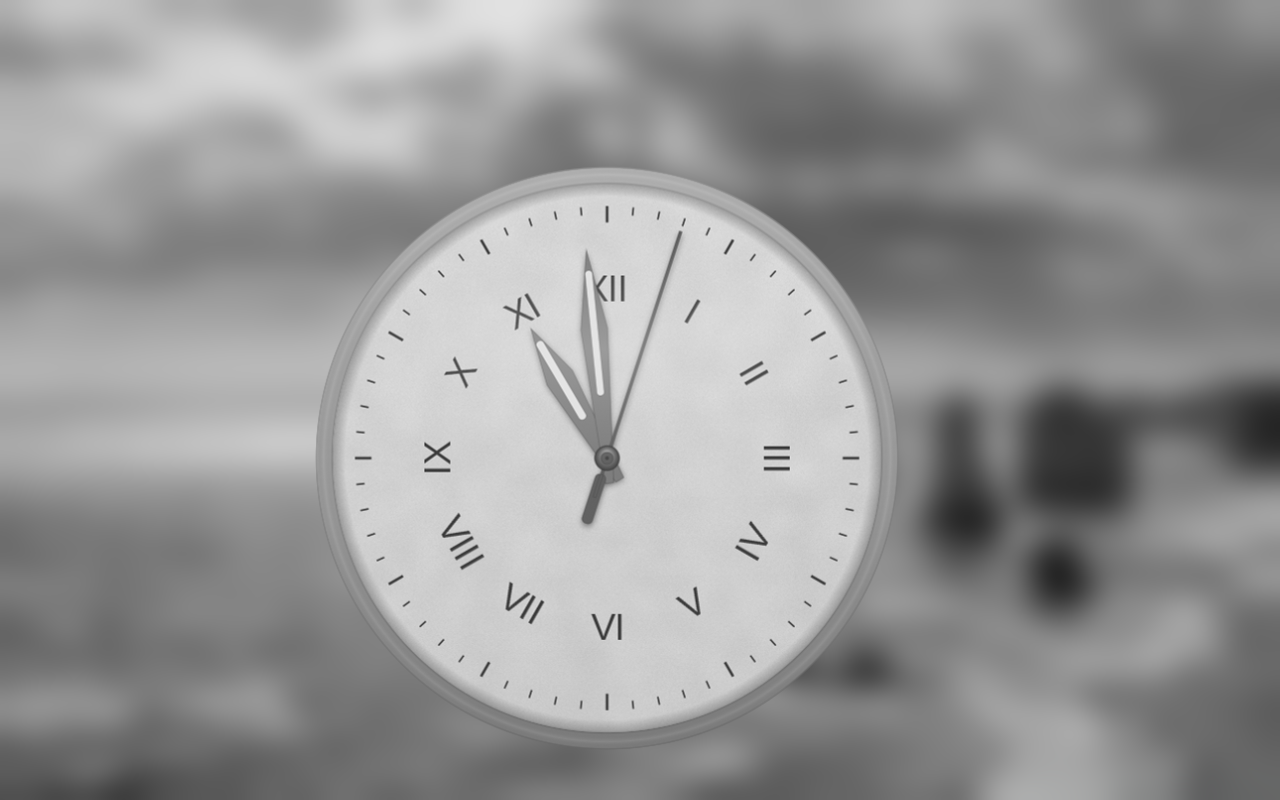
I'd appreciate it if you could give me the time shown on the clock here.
10:59:03
